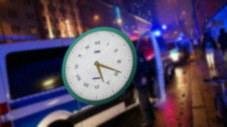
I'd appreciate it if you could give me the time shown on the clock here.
5:19
